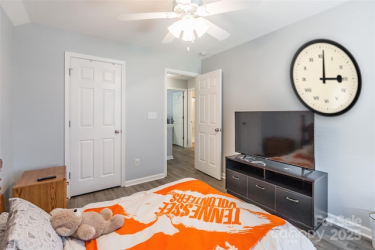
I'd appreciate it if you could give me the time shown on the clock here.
3:01
